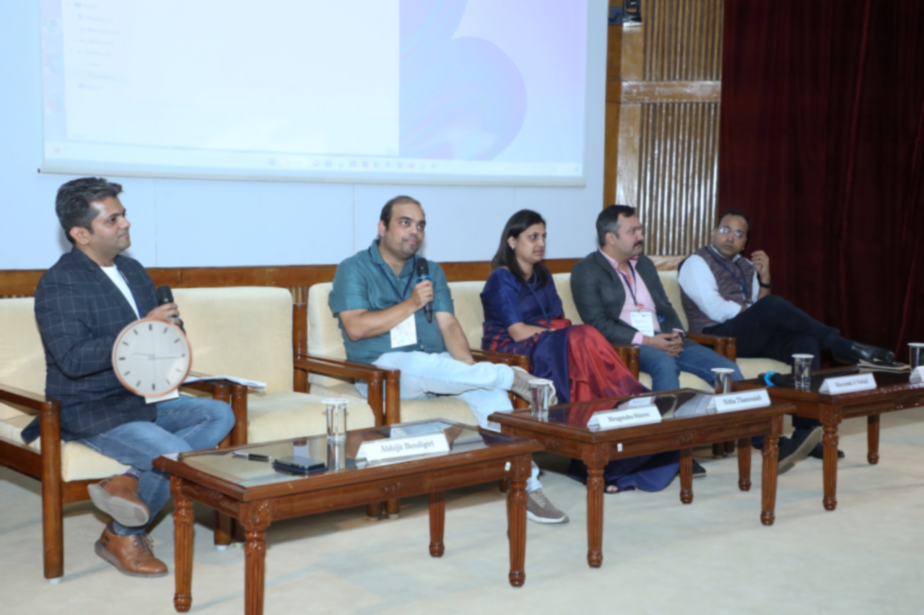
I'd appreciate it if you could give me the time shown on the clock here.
9:15
